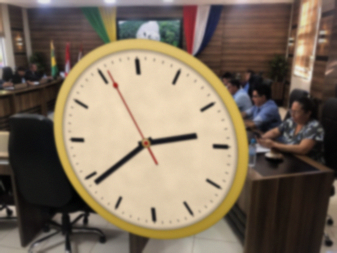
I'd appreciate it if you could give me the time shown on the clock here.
2:38:56
